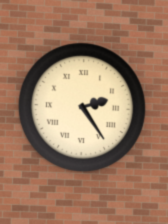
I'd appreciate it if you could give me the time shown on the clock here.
2:24
